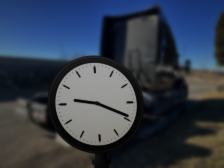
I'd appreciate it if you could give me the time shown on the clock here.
9:19
